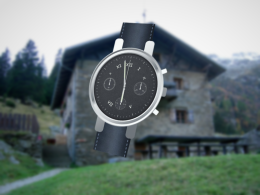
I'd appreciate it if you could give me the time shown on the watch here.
5:58
